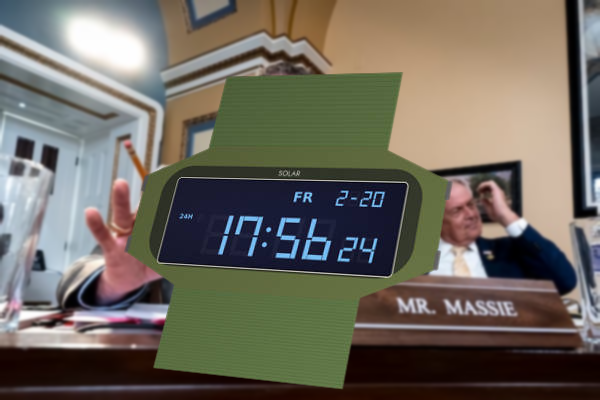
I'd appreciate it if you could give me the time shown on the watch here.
17:56:24
